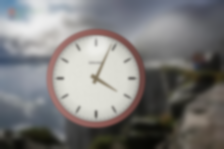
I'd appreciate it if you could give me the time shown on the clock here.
4:04
